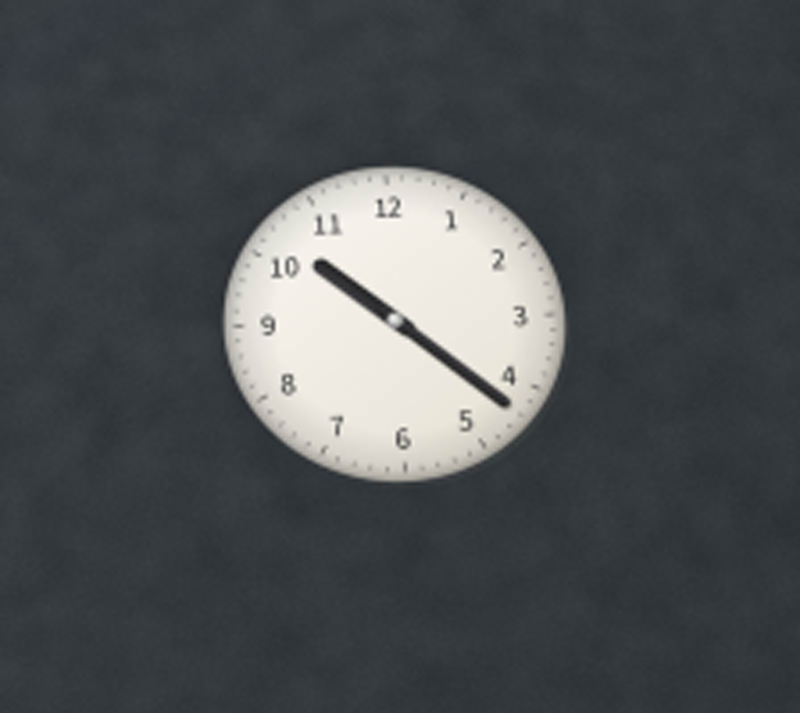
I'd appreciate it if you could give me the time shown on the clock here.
10:22
